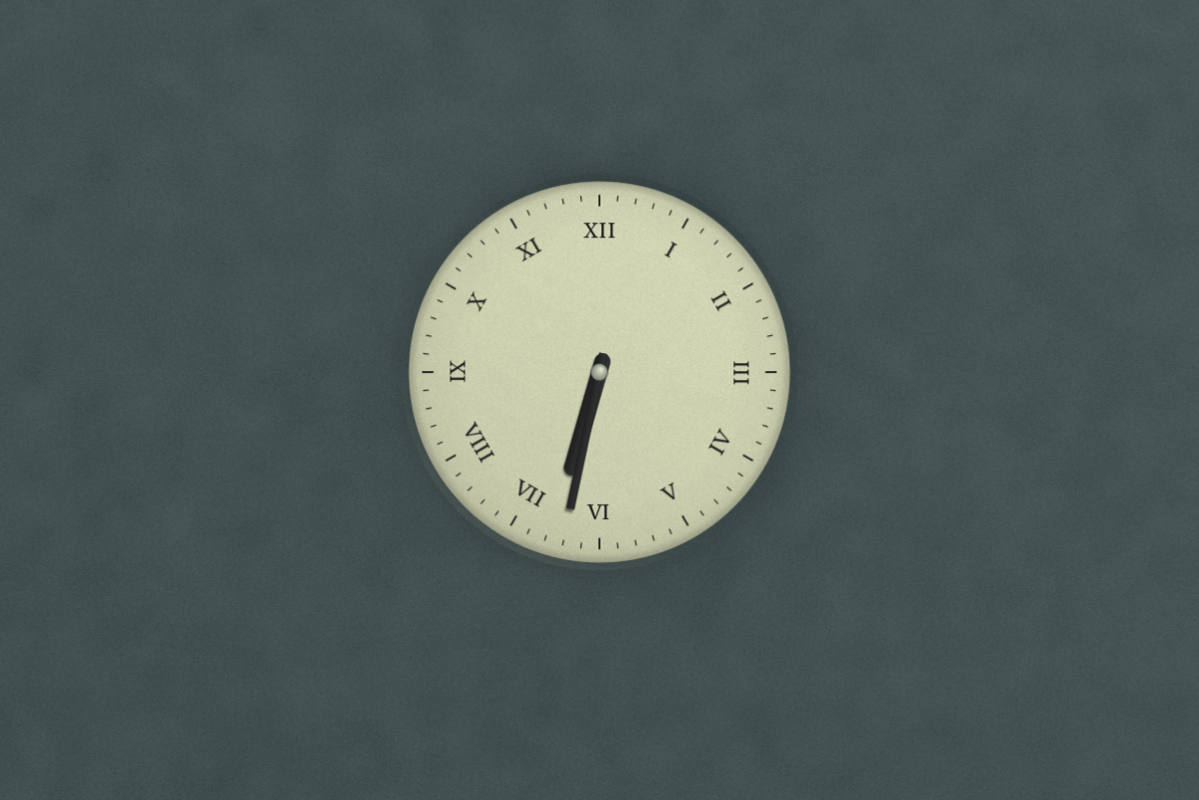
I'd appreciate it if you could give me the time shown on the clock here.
6:32
